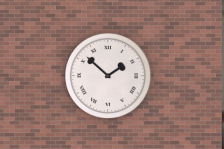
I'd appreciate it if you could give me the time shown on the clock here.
1:52
